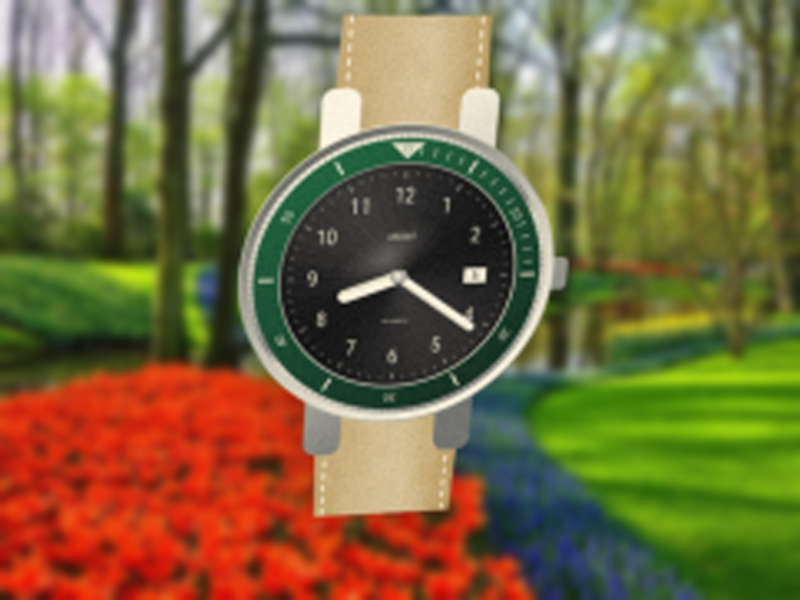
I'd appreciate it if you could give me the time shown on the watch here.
8:21
